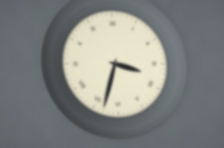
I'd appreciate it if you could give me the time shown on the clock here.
3:33
